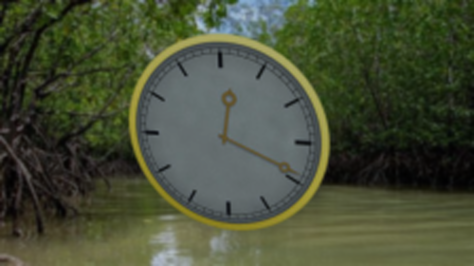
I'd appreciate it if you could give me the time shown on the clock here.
12:19
